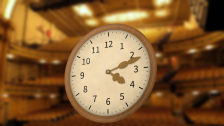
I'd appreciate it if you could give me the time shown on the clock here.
4:12
